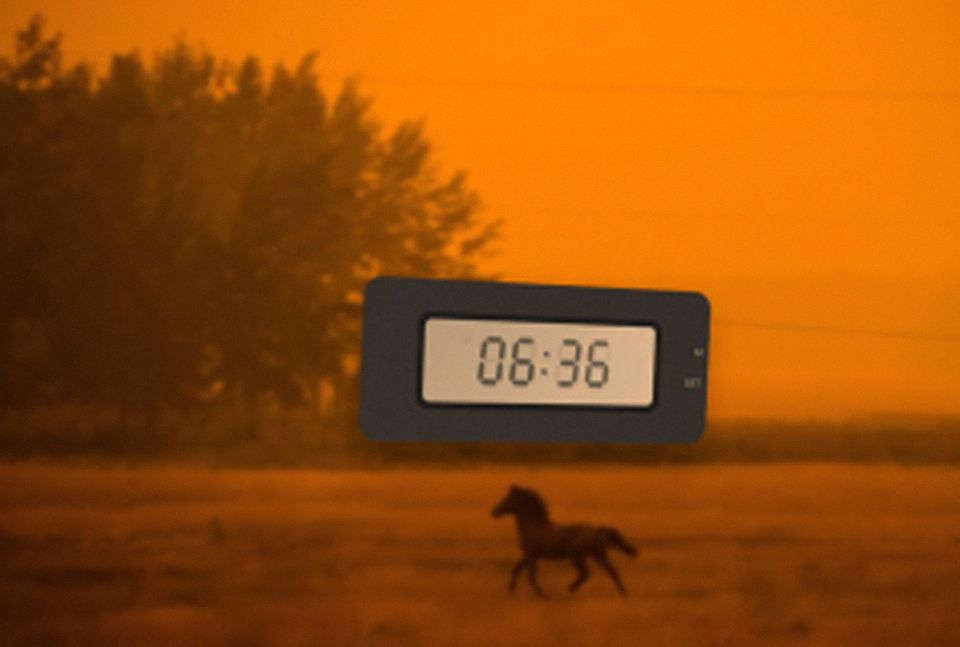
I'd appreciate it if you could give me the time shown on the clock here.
6:36
